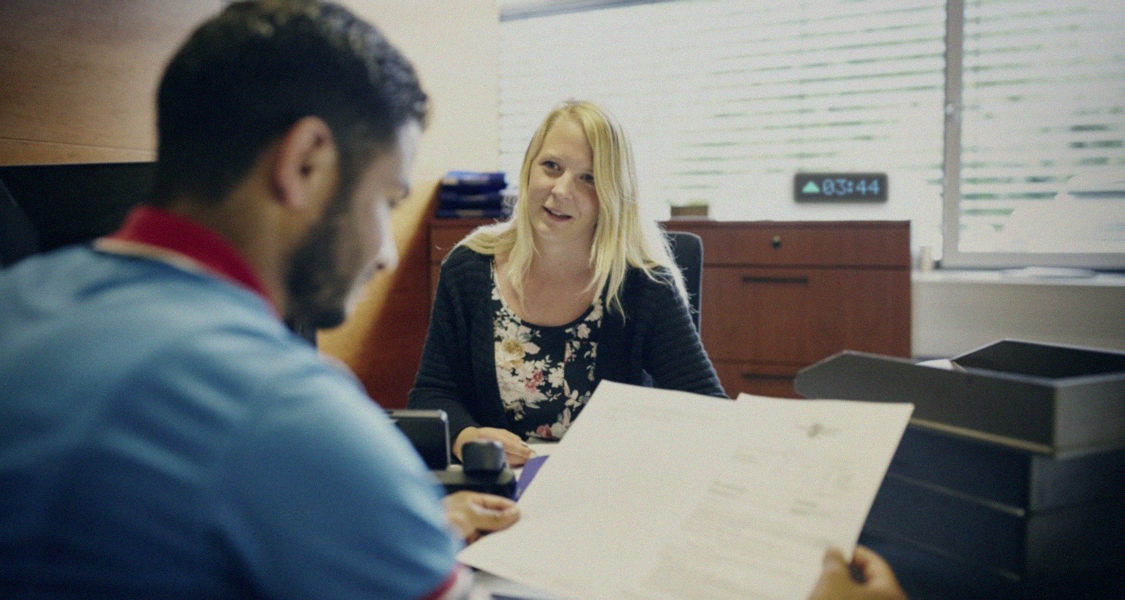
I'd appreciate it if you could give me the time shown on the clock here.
3:44
